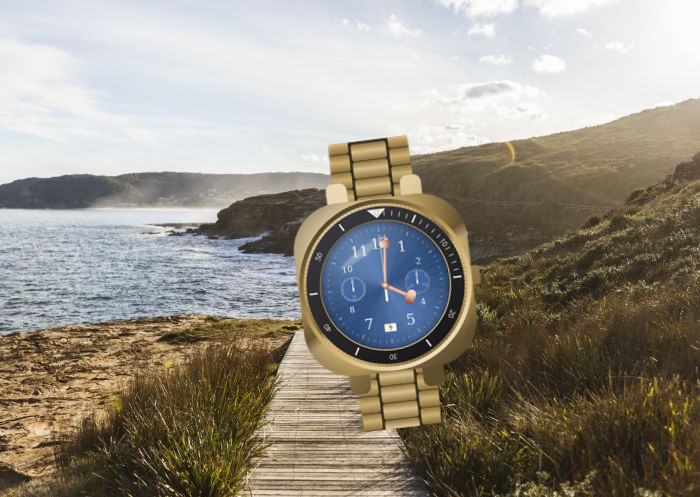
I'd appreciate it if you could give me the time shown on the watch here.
4:01
